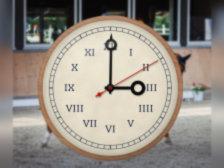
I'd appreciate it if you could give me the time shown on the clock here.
3:00:10
